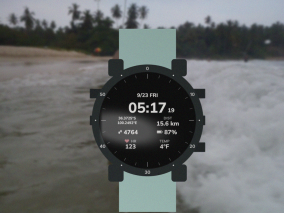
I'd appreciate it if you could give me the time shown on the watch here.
5:17
